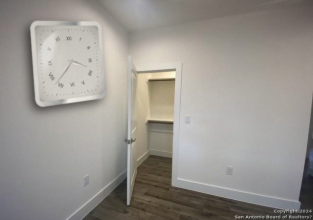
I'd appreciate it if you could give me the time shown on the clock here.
3:37
